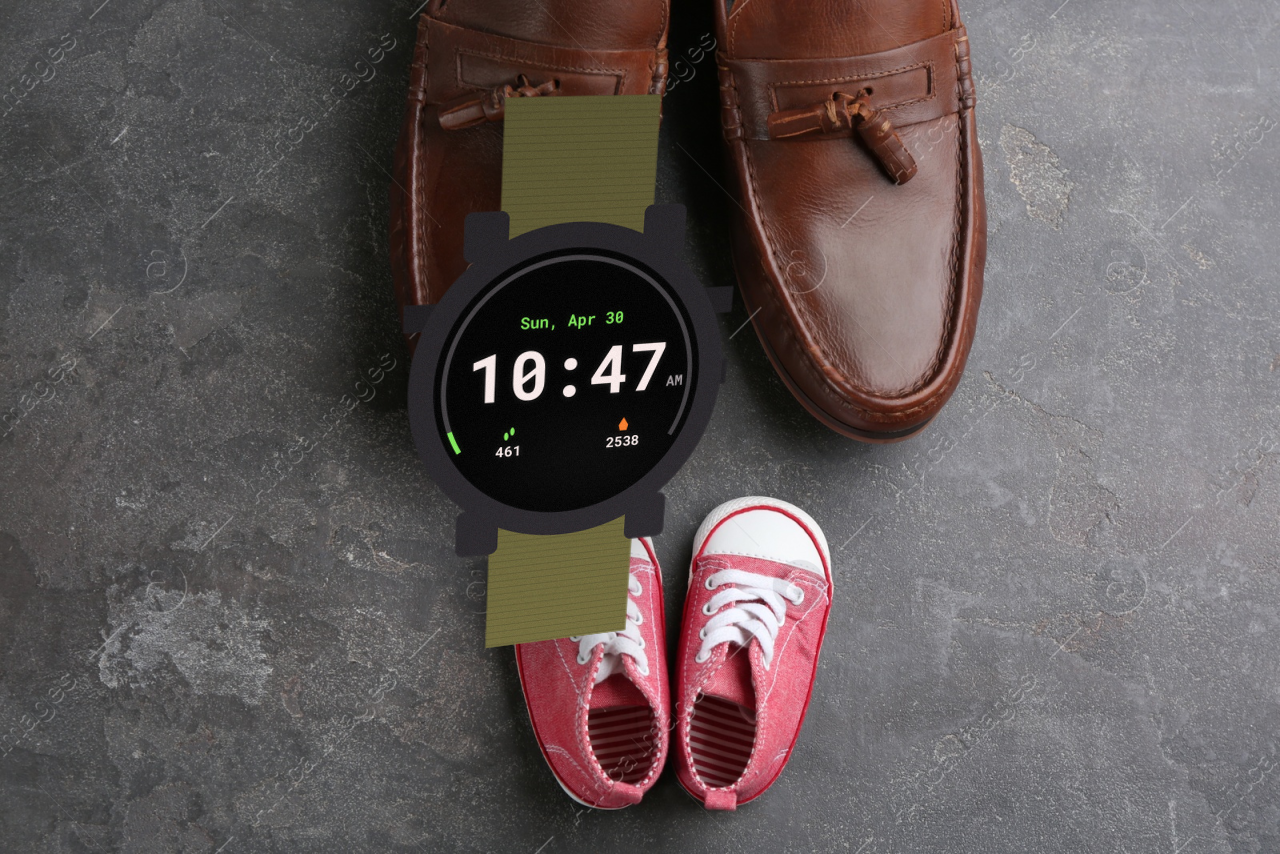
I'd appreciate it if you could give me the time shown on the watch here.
10:47
